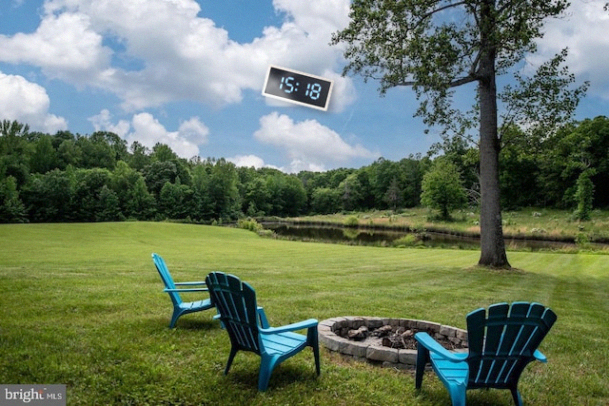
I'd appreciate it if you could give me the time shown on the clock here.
15:18
